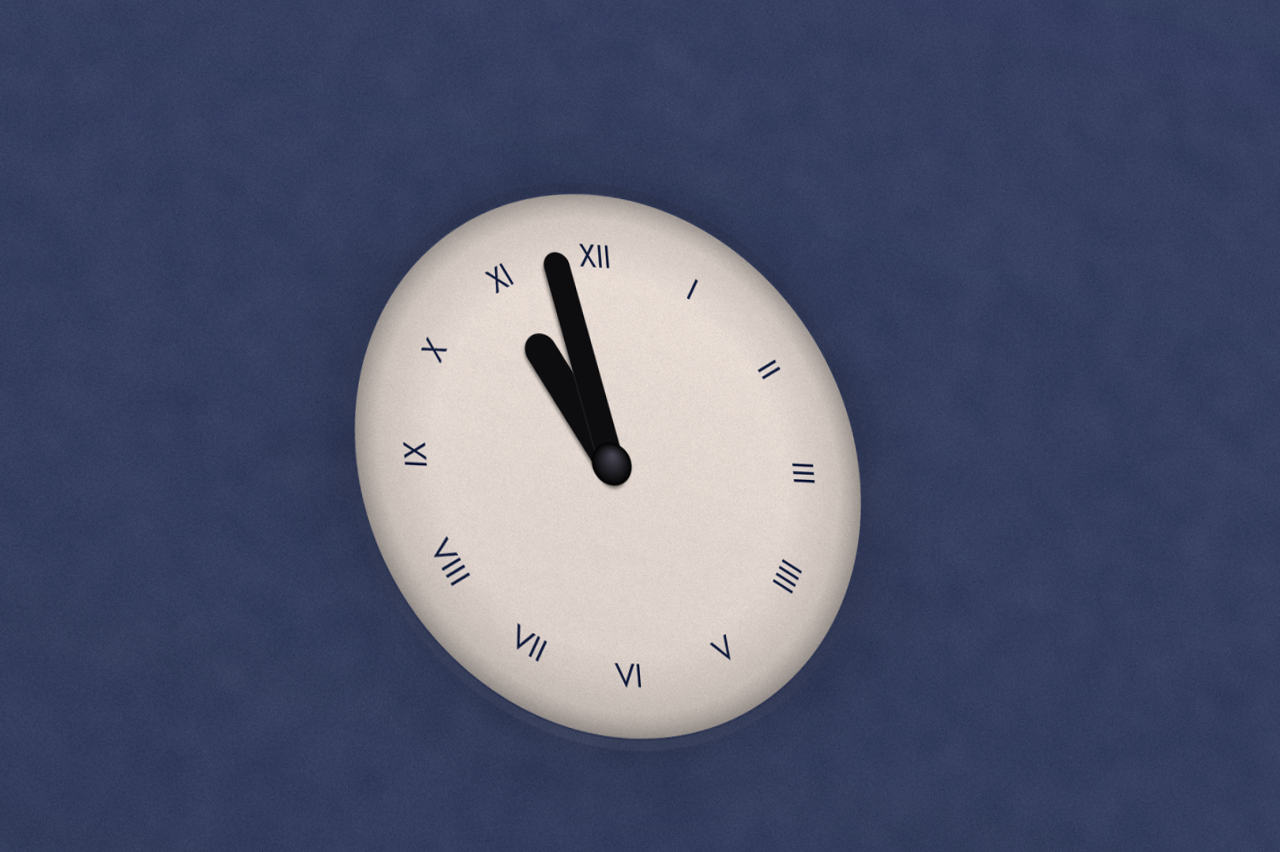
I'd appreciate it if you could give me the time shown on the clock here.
10:58
